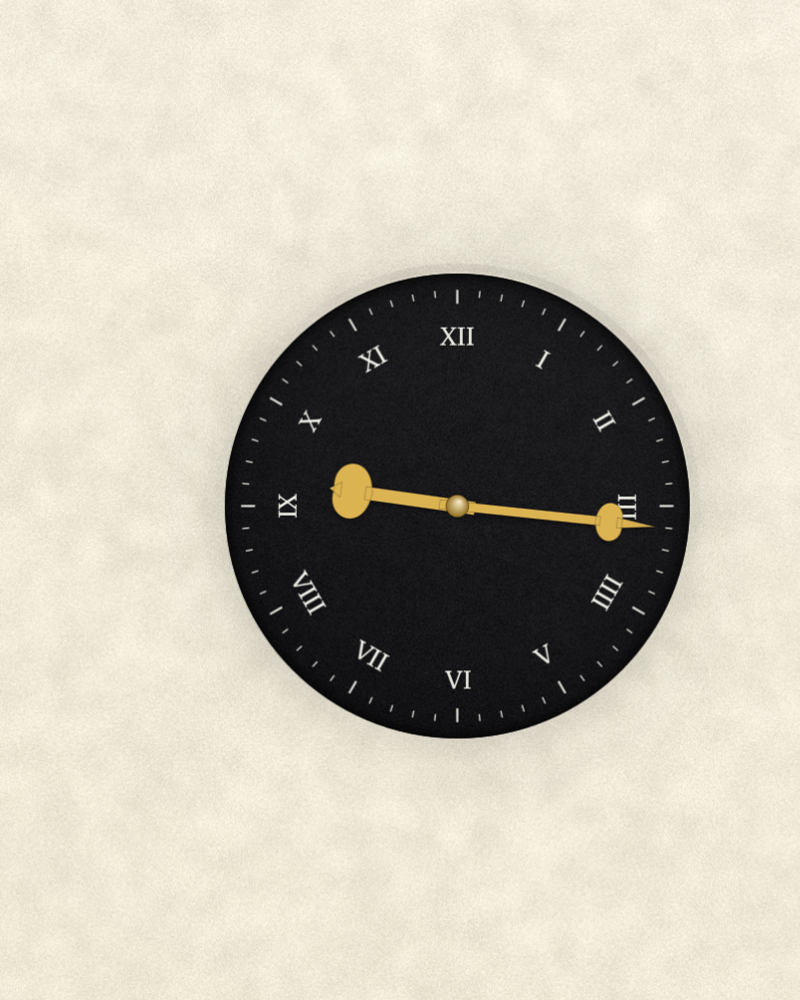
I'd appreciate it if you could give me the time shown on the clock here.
9:16
